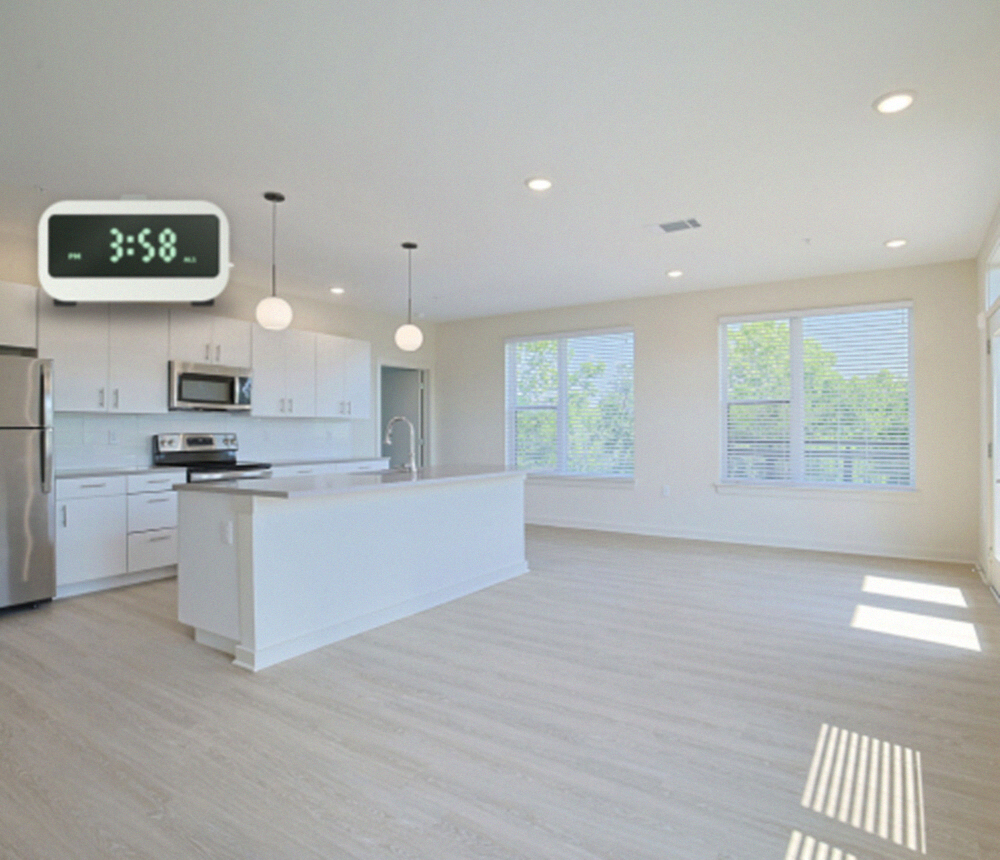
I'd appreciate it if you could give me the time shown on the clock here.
3:58
